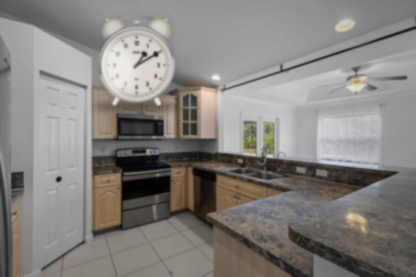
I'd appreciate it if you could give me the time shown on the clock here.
1:10
